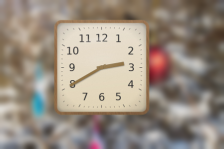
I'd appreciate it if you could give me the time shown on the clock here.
2:40
